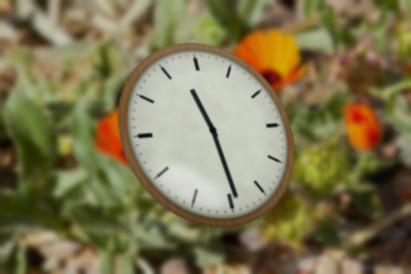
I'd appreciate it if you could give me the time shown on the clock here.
11:29
